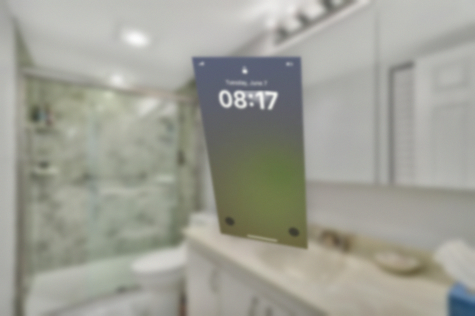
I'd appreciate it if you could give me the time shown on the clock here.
8:17
